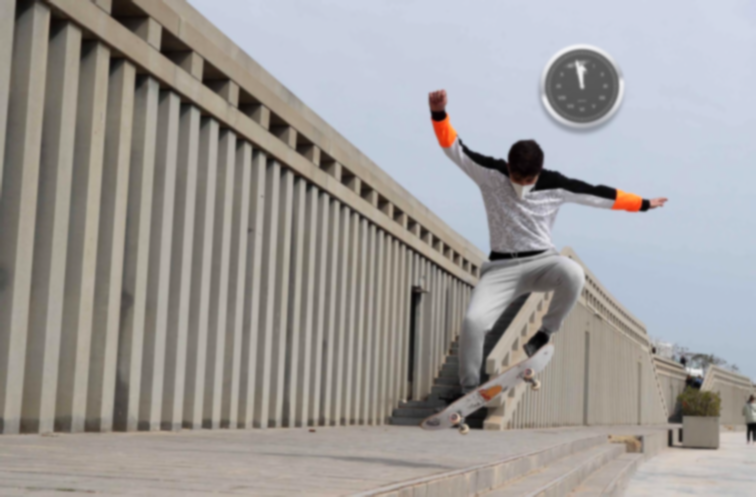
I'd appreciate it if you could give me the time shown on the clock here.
11:58
